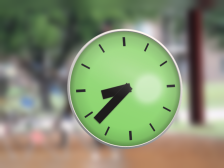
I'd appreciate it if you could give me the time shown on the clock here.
8:38
